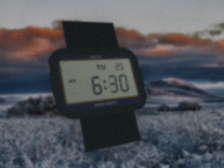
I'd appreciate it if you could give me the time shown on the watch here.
6:30
